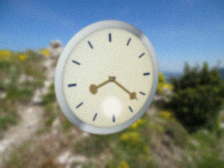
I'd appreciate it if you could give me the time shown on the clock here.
8:22
